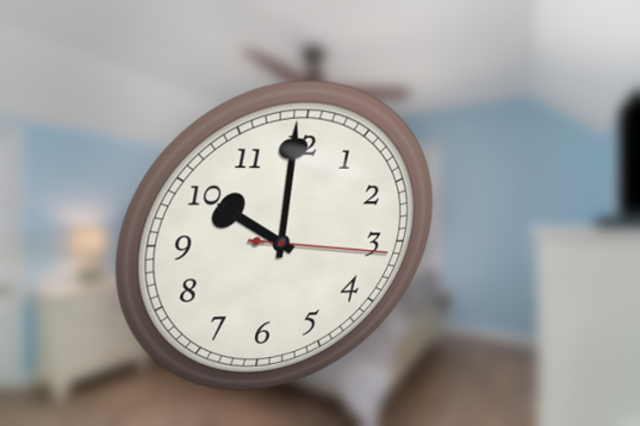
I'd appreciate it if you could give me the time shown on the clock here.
9:59:16
